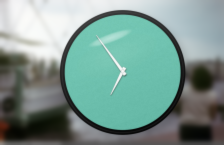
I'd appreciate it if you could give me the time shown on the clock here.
6:54
